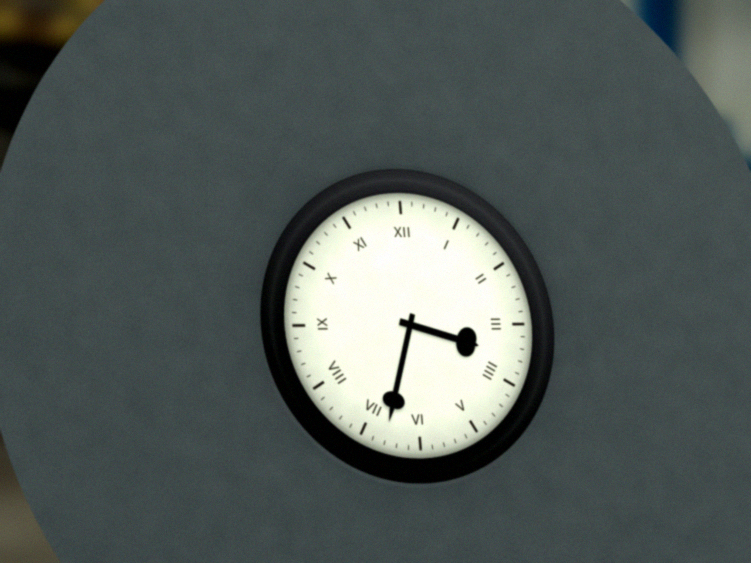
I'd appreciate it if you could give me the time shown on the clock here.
3:33
